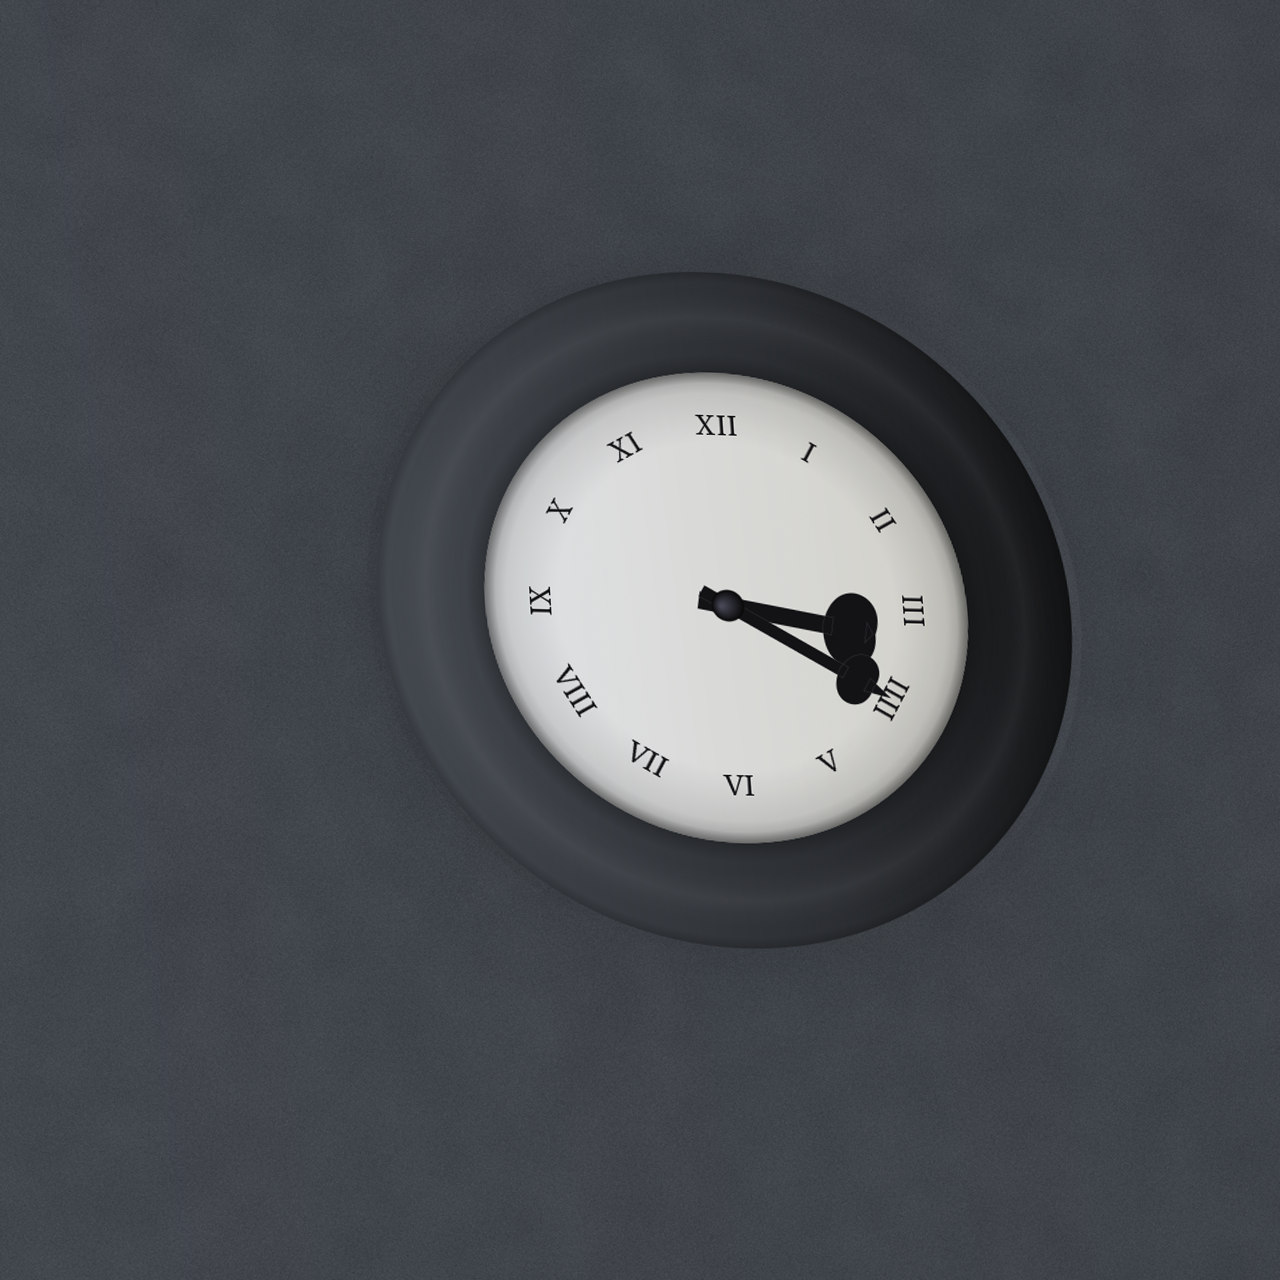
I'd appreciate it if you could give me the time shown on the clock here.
3:20
